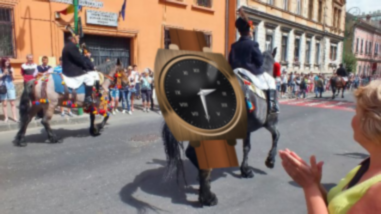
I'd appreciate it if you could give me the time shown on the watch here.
2:30
